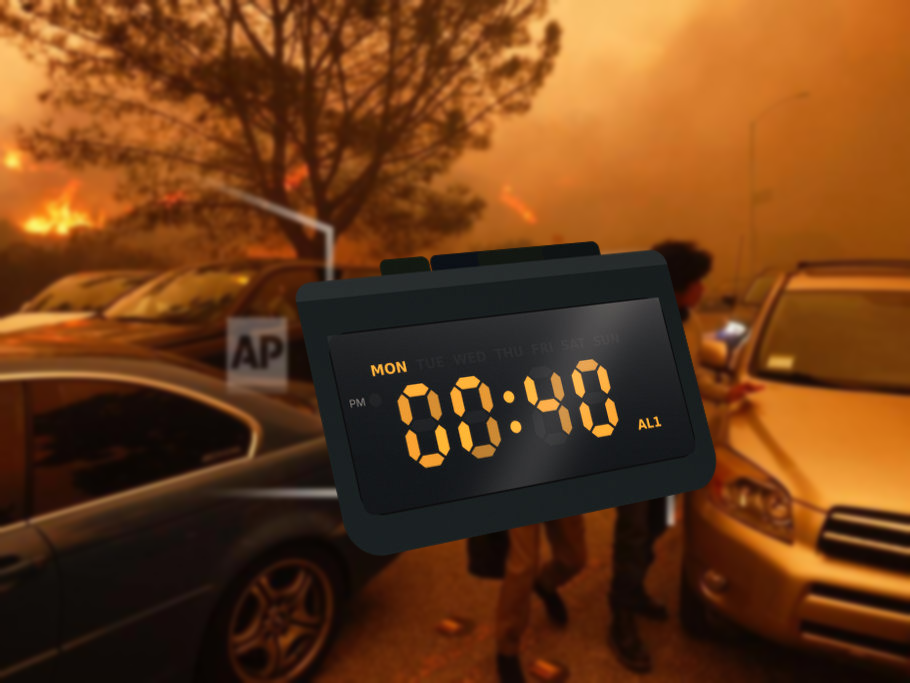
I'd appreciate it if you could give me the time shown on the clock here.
0:40
